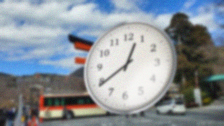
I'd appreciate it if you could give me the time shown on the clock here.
12:39
